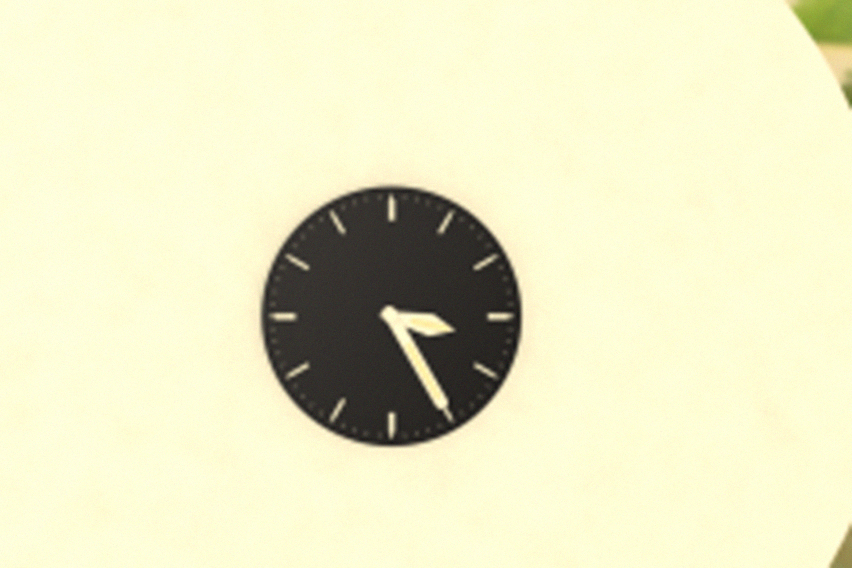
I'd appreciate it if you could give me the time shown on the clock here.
3:25
